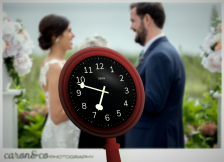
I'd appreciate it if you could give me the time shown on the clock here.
6:48
